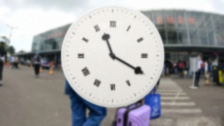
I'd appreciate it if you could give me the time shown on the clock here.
11:20
